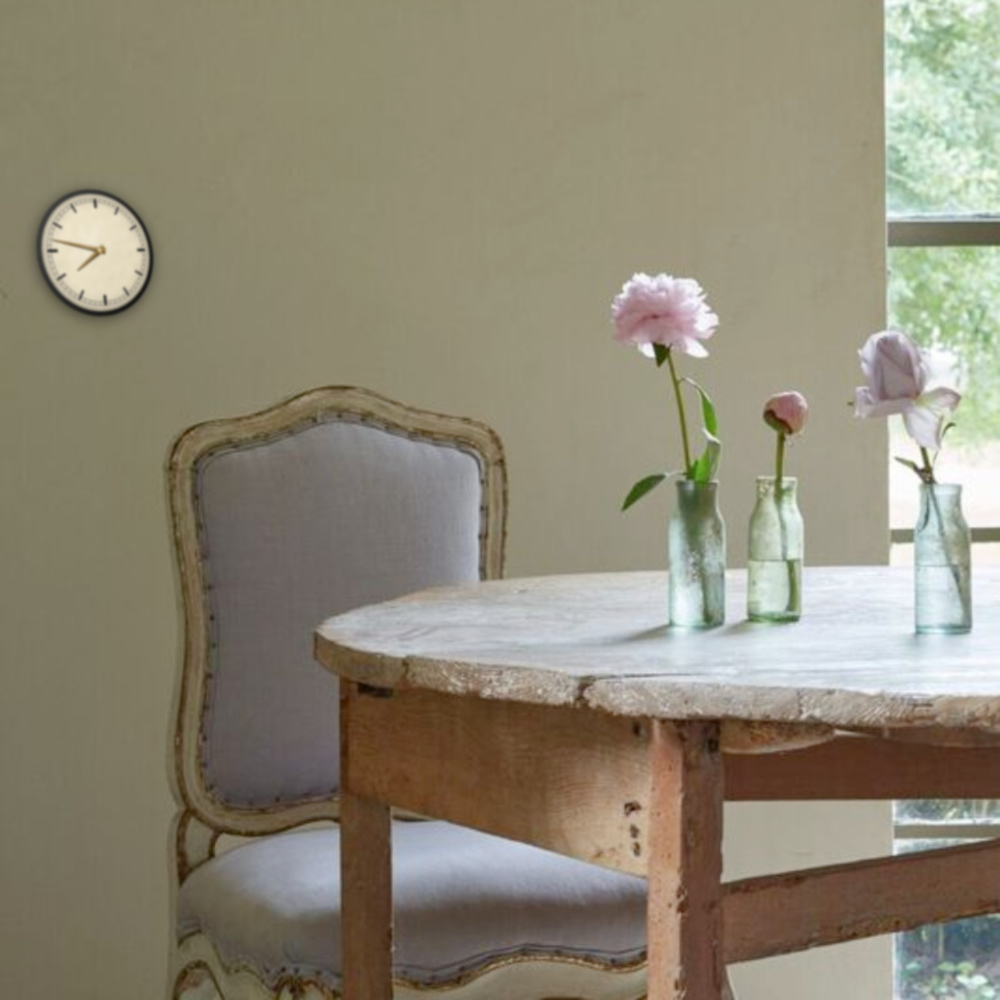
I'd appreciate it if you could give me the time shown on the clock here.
7:47
